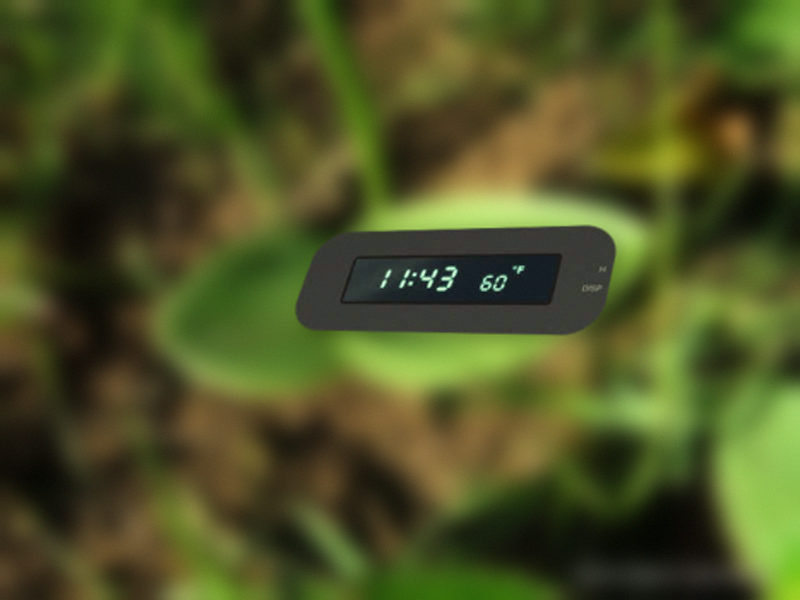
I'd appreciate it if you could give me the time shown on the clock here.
11:43
